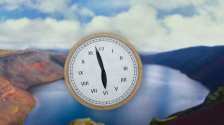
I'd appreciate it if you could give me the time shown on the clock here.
5:58
